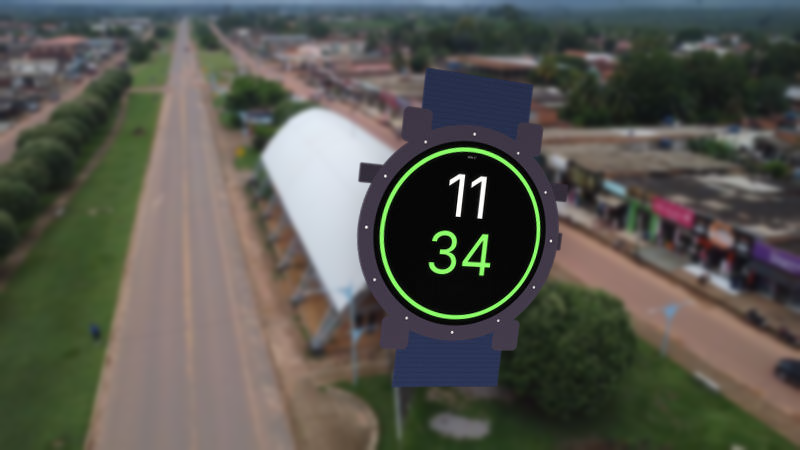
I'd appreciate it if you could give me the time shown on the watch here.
11:34
